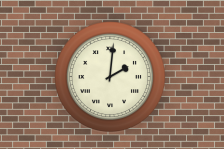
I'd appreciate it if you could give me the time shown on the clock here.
2:01
